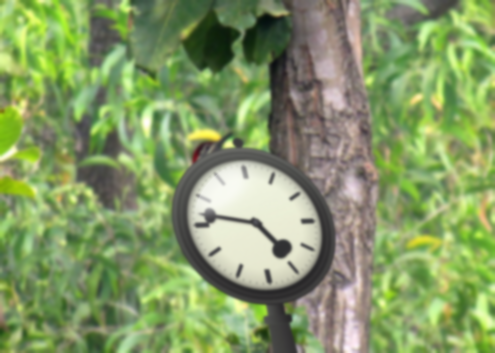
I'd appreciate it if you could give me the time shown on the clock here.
4:47
